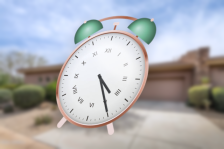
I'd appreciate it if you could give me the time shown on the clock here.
4:25
